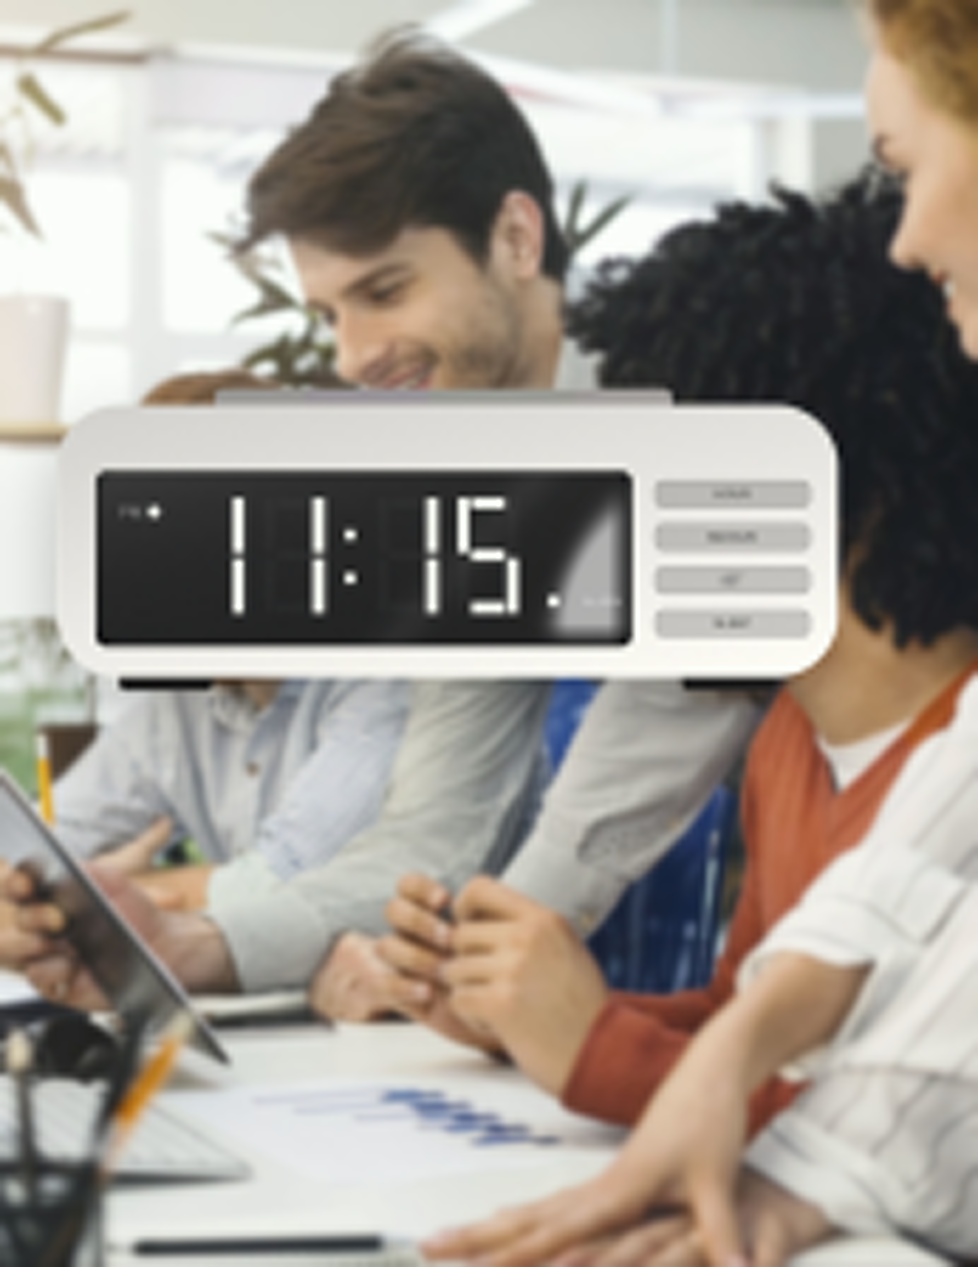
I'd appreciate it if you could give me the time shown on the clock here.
11:15
